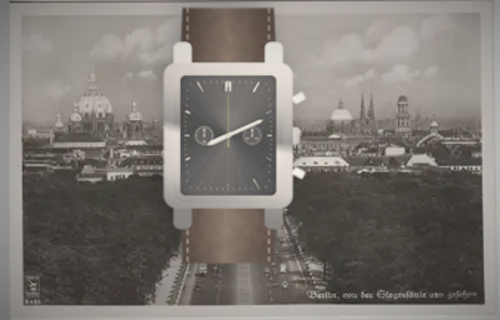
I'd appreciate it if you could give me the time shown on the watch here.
8:11
